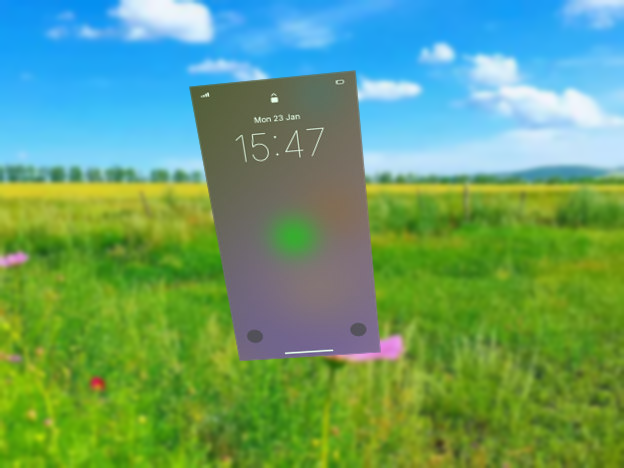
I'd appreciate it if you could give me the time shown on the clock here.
15:47
